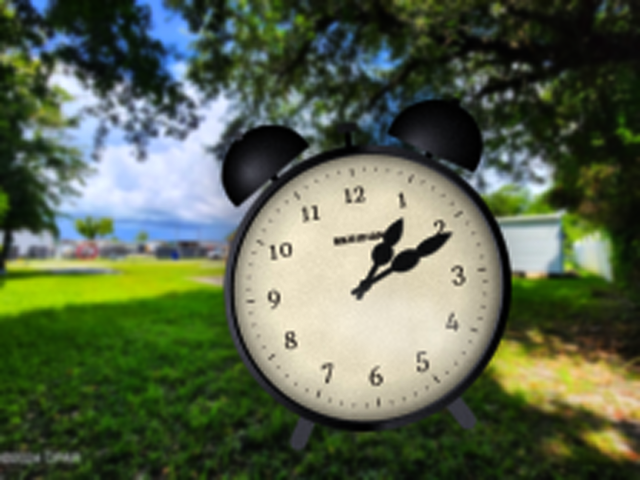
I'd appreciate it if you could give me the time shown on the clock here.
1:11
